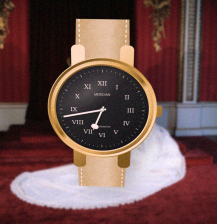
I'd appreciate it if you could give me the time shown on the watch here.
6:43
